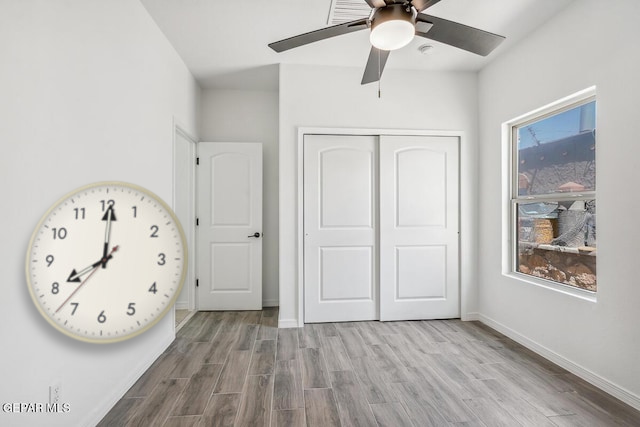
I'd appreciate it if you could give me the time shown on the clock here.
8:00:37
